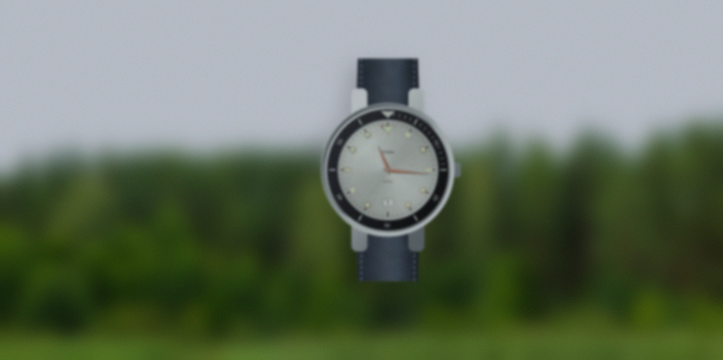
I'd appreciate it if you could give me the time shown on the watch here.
11:16
